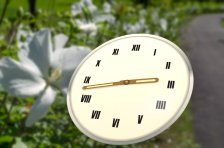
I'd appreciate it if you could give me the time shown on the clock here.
2:43
